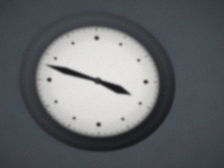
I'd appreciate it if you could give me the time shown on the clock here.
3:48
